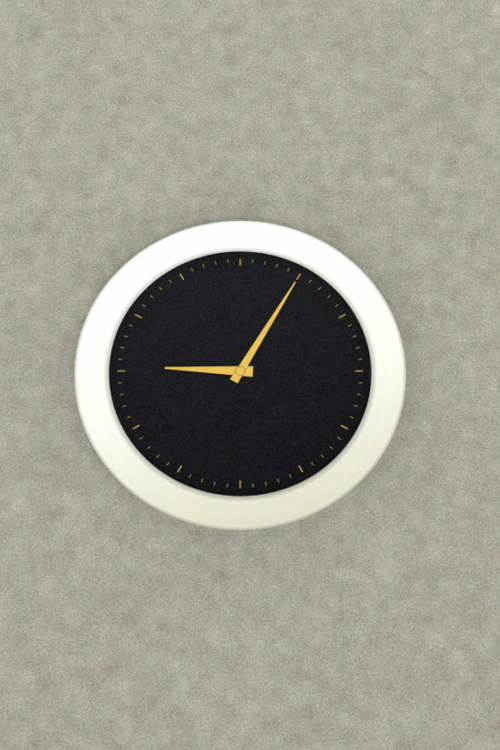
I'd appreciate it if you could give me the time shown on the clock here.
9:05
